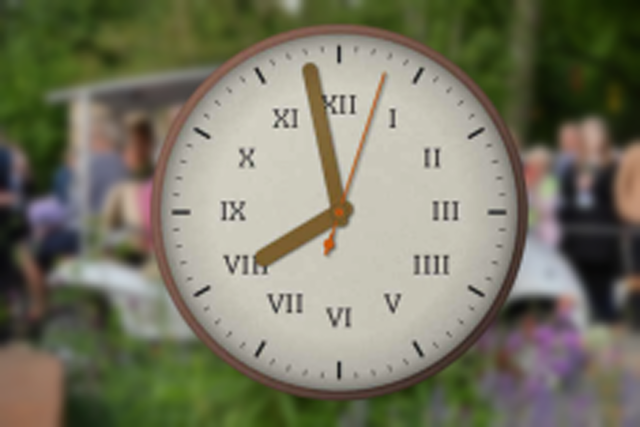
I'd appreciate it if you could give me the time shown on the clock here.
7:58:03
